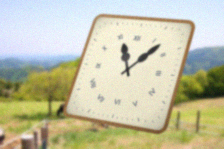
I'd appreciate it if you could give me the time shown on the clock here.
11:07
